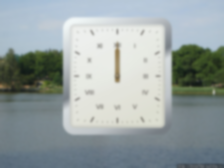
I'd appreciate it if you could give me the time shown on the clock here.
12:00
